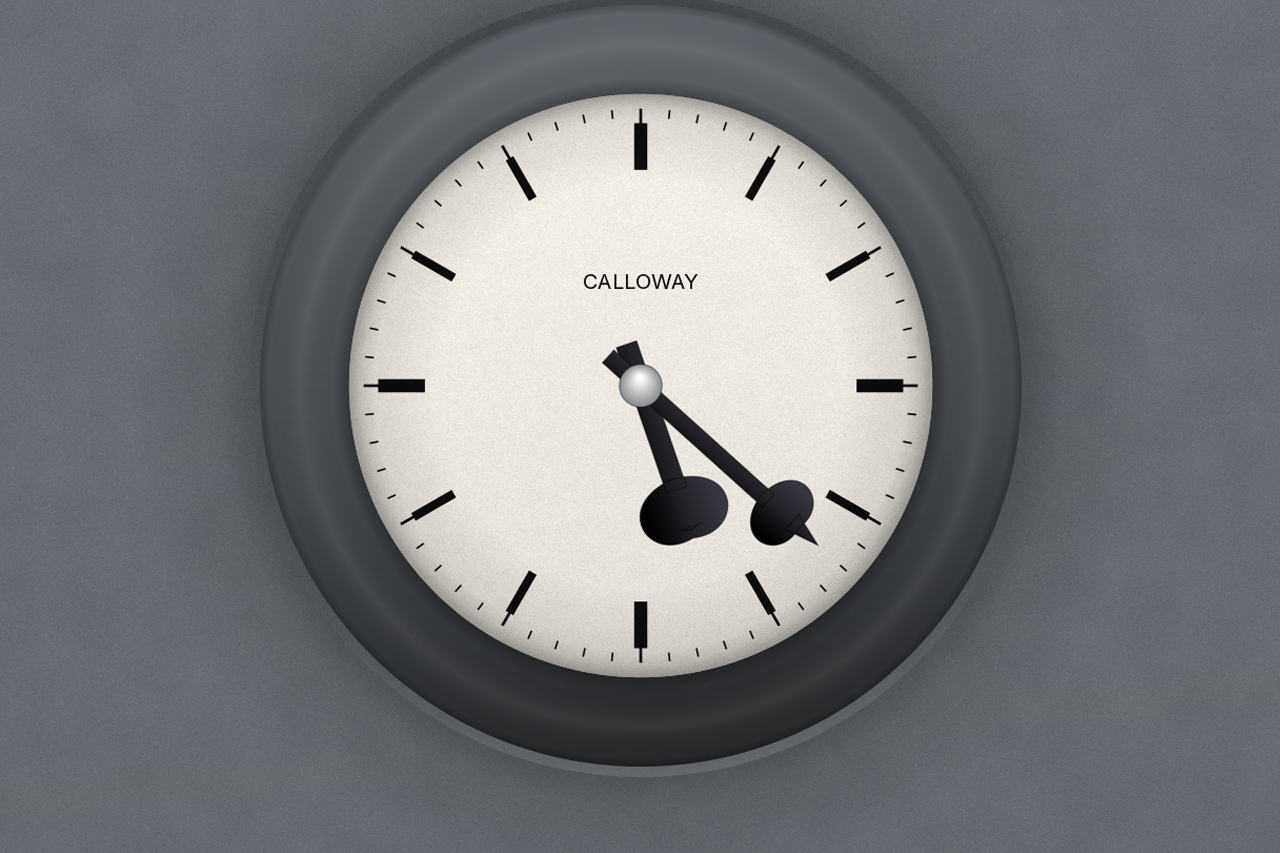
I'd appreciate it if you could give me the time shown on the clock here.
5:22
